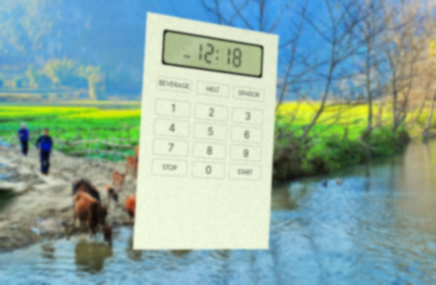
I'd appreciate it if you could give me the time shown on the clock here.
12:18
